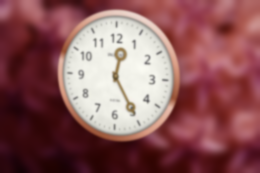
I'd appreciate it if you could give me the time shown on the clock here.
12:25
